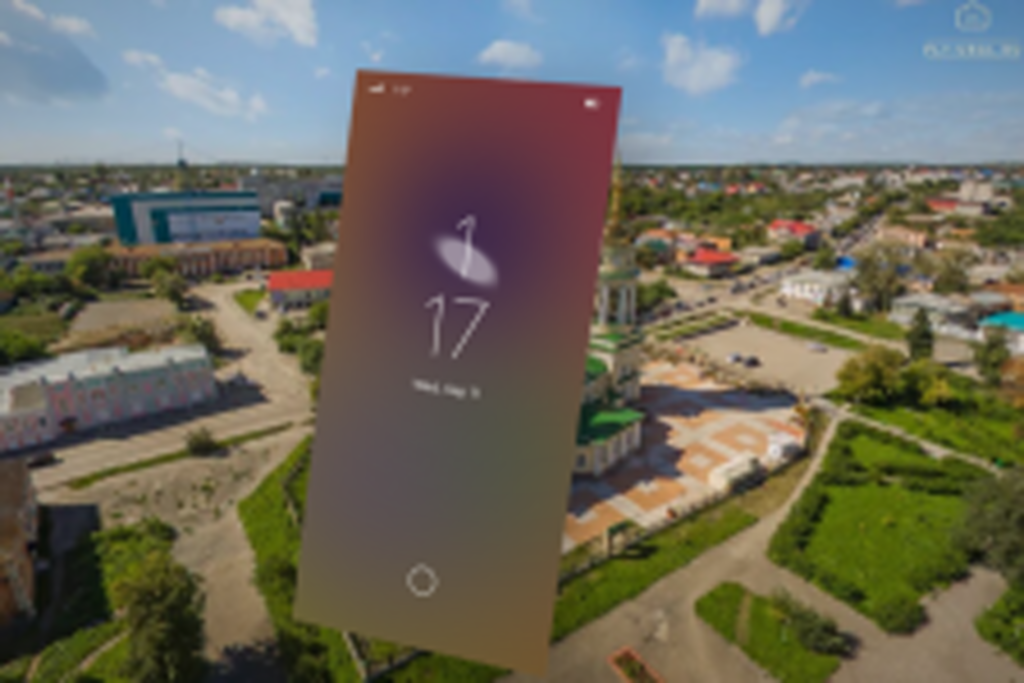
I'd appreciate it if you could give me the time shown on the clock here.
1:17
